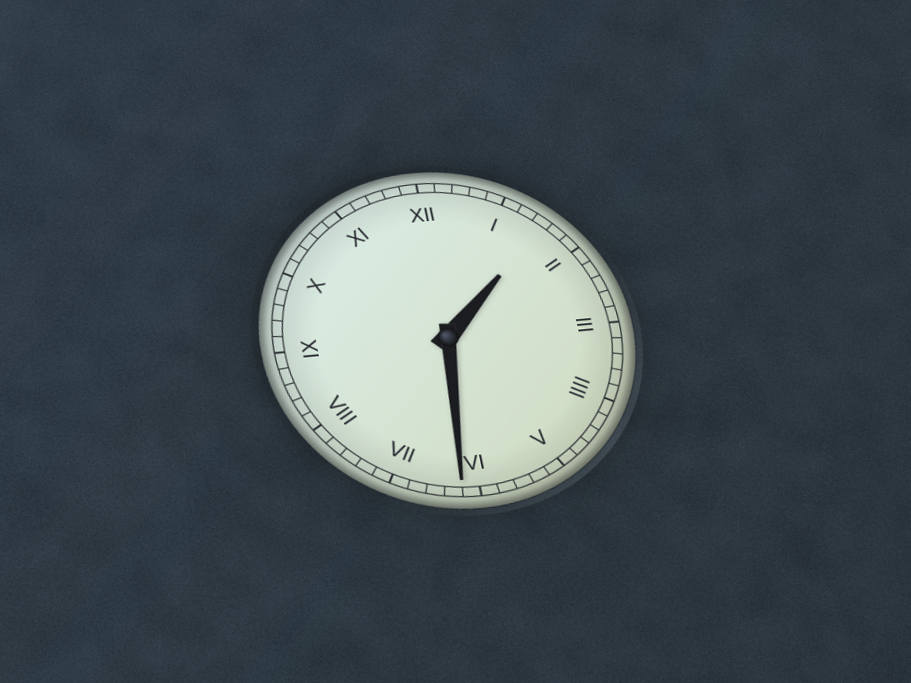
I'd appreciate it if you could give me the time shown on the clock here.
1:31
